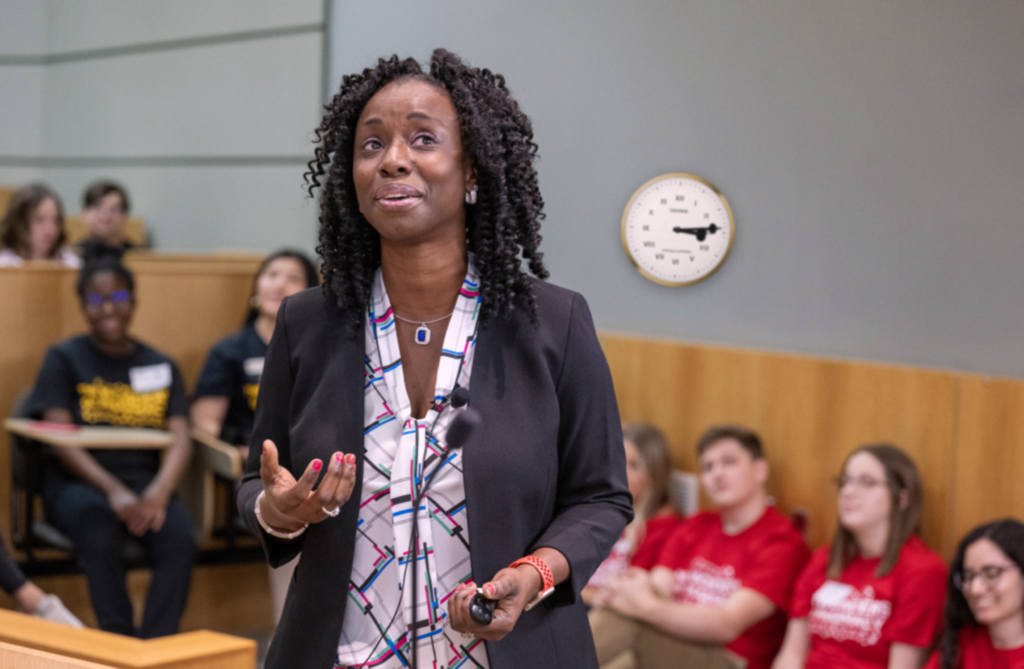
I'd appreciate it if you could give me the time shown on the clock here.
3:14
